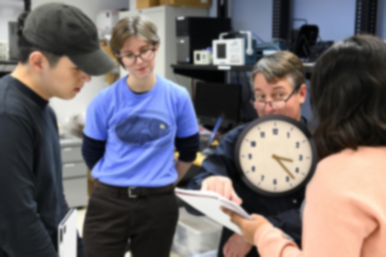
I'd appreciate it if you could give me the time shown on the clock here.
3:23
